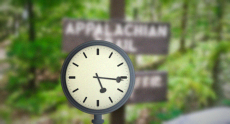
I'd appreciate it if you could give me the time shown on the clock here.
5:16
